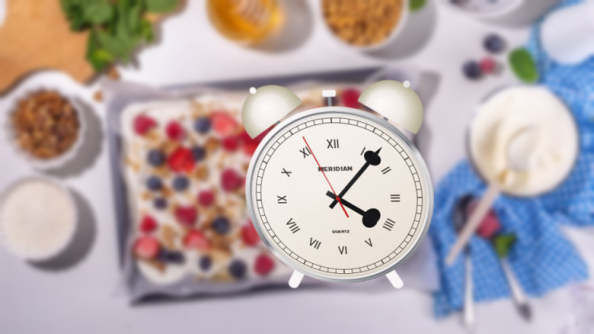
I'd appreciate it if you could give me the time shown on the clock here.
4:06:56
